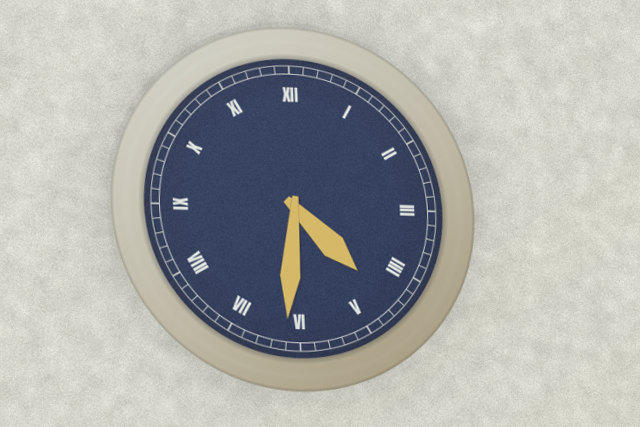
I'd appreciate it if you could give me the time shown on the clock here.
4:31
